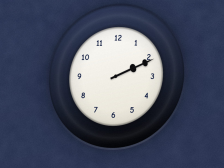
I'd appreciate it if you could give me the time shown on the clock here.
2:11
